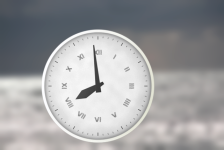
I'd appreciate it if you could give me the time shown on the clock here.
7:59
